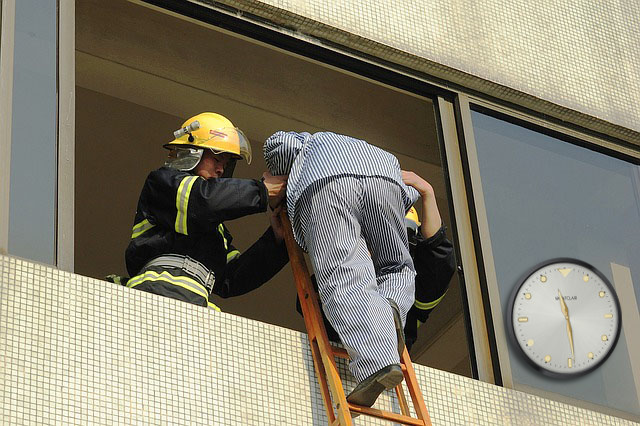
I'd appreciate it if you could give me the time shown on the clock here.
11:29
